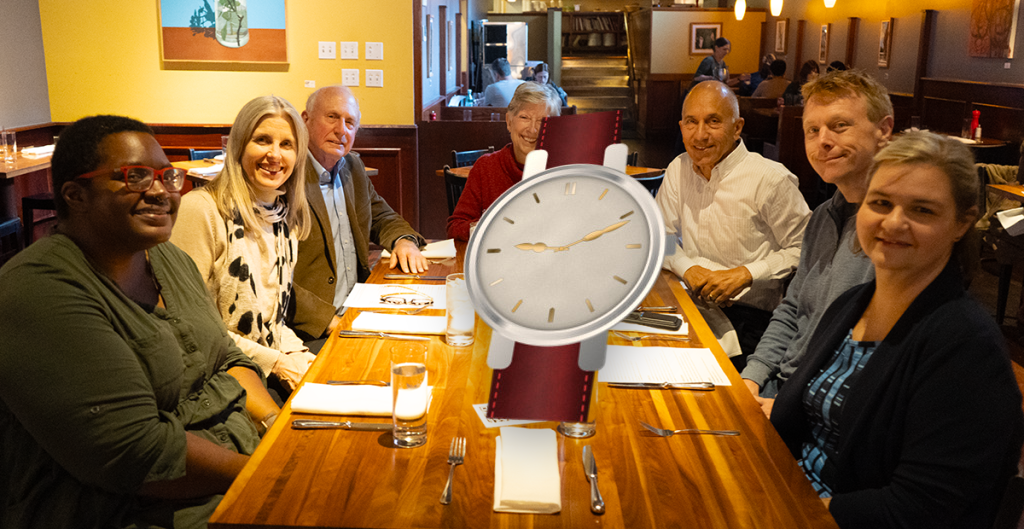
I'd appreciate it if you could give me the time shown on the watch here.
9:11
